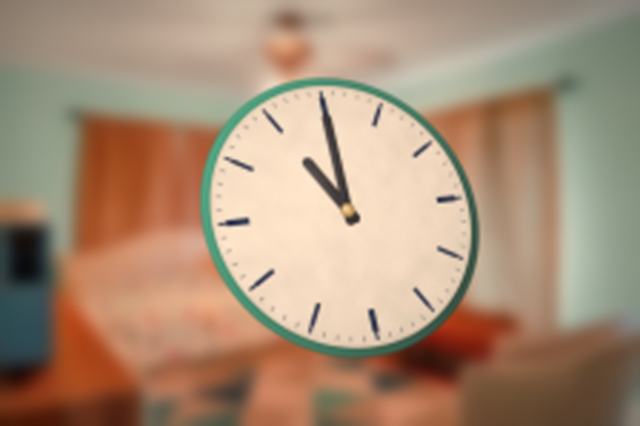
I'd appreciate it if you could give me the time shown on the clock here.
11:00
